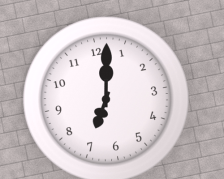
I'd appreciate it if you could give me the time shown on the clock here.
7:02
